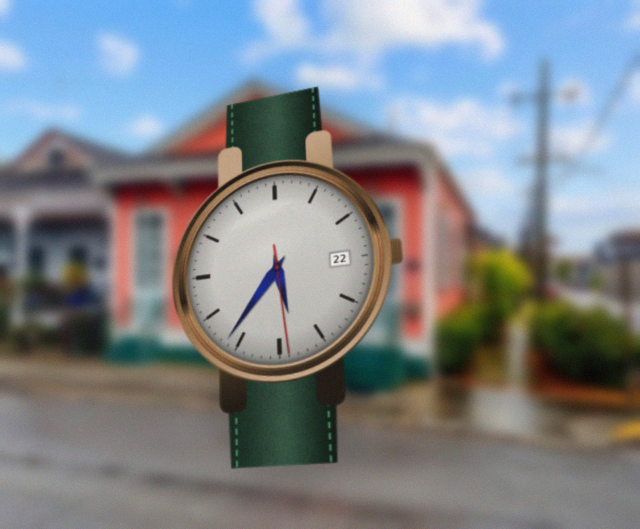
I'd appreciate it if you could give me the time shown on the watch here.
5:36:29
